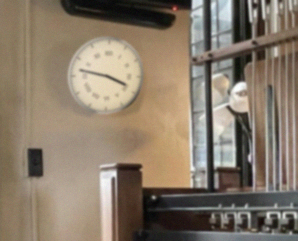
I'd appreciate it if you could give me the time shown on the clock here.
3:47
